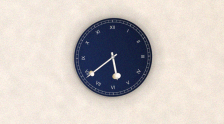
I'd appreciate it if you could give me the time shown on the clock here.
5:39
